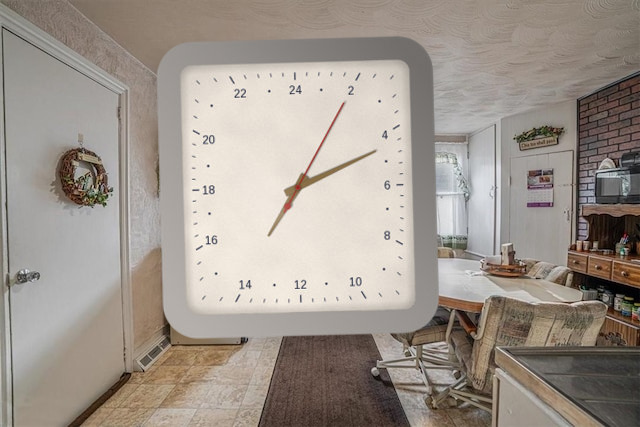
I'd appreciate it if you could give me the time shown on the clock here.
14:11:05
